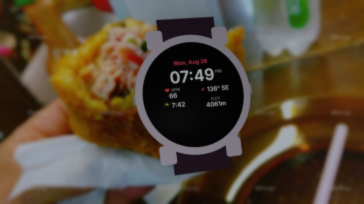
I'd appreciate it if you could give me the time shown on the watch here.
7:49
